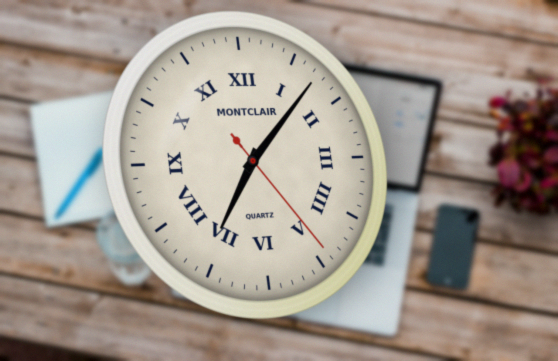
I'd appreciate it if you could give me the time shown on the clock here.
7:07:24
